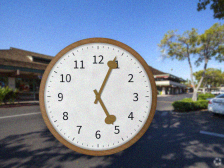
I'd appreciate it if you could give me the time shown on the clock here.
5:04
